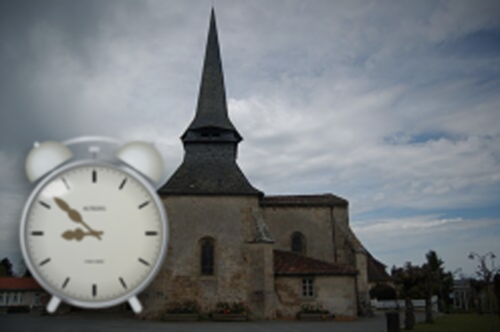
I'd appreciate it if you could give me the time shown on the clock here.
8:52
